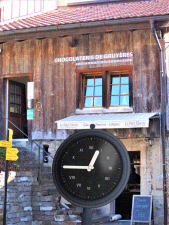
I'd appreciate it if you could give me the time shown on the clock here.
12:45
